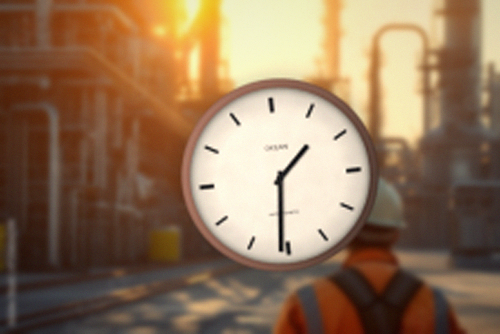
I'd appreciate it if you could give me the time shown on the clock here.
1:31
